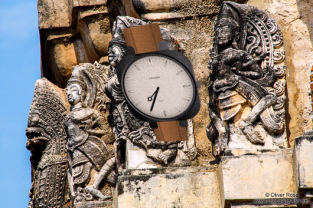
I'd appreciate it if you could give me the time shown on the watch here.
7:35
